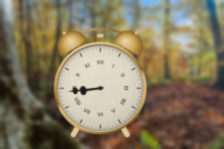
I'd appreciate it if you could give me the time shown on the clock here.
8:44
